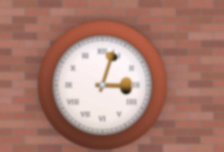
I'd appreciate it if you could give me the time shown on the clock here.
3:03
